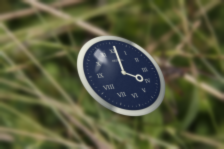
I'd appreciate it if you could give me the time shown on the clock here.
4:01
